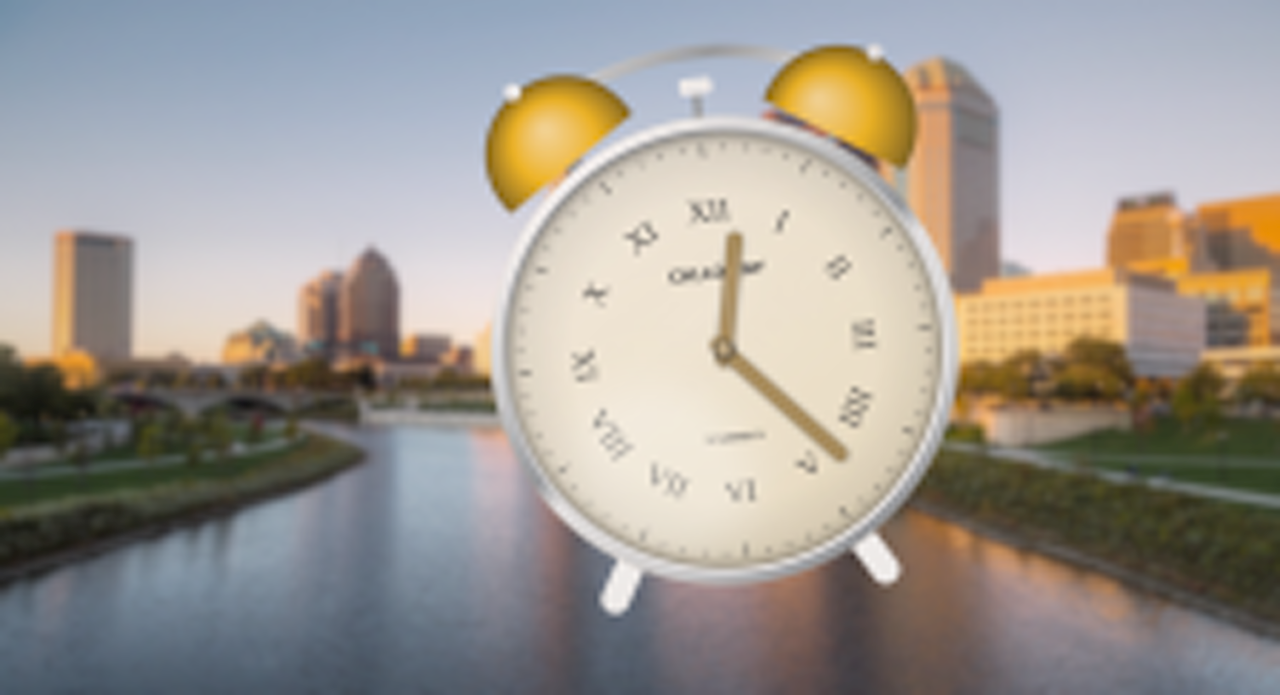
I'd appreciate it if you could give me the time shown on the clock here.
12:23
